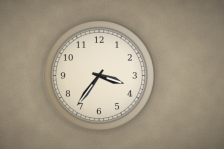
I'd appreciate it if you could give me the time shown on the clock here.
3:36
